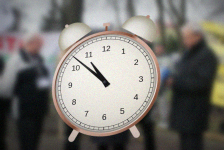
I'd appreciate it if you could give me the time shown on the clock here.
10:52
